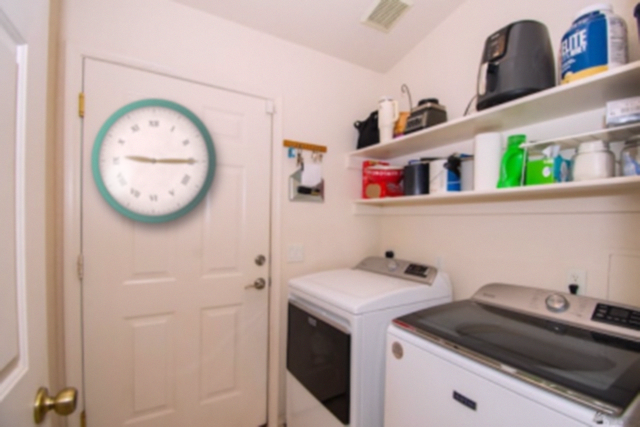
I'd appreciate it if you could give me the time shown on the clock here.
9:15
